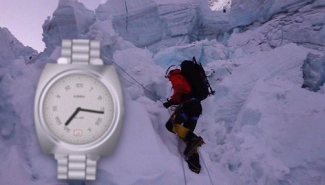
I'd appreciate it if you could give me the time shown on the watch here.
7:16
